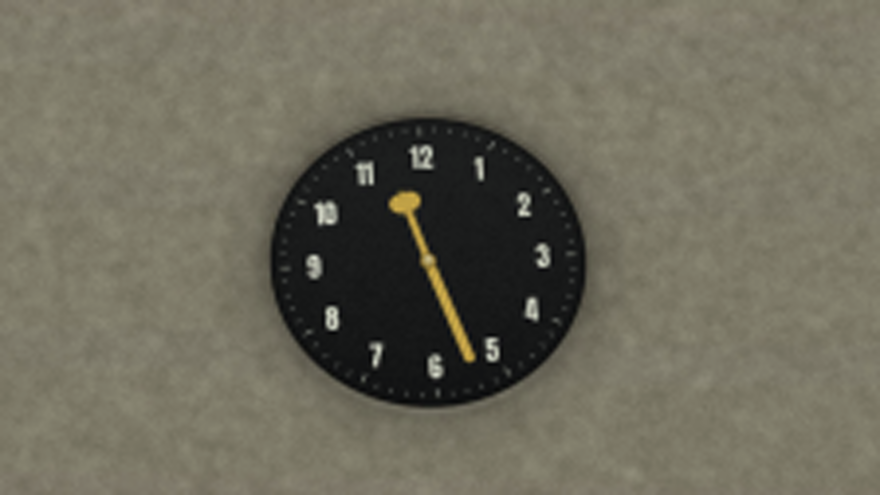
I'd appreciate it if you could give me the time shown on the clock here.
11:27
